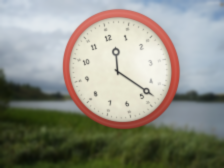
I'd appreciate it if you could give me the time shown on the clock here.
12:23
